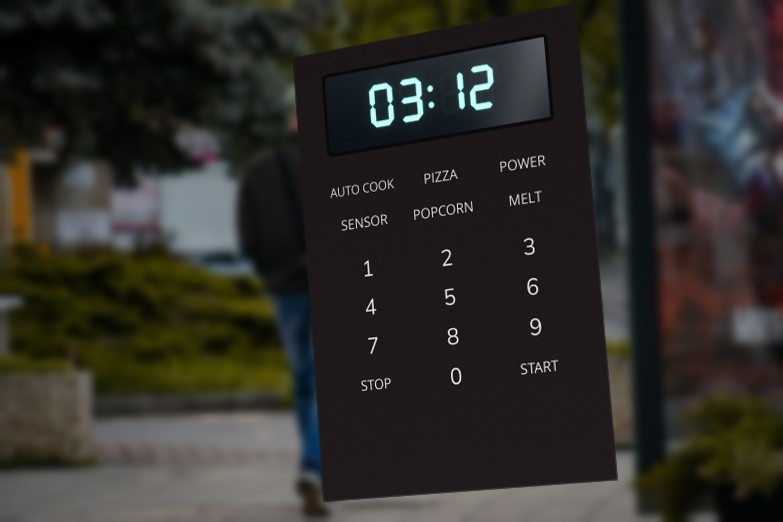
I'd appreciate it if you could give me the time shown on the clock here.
3:12
